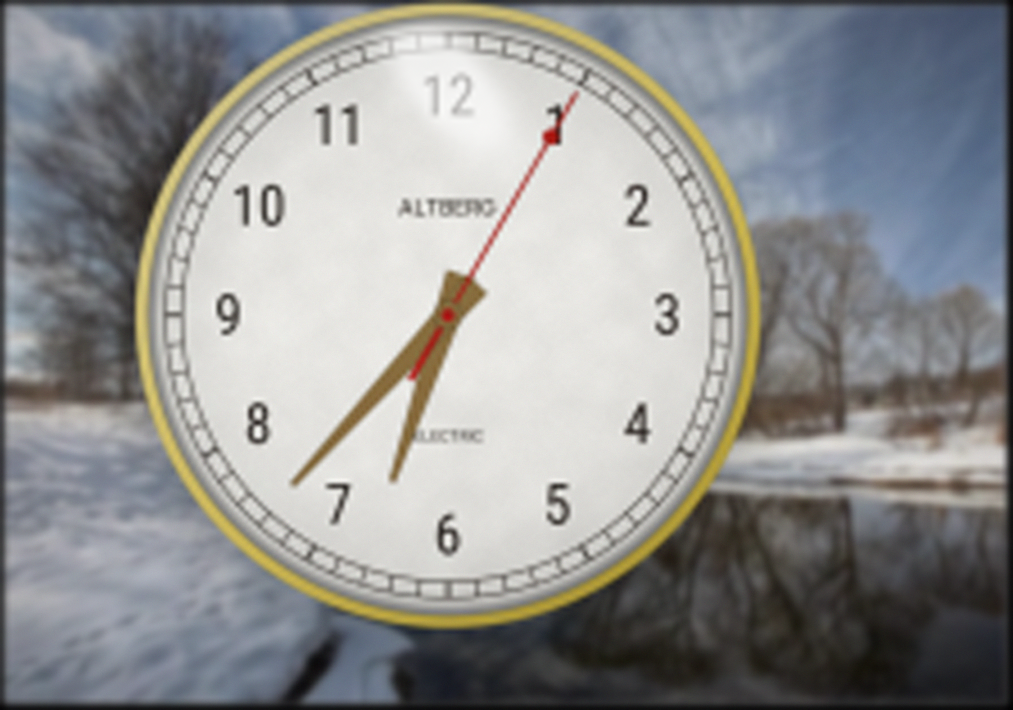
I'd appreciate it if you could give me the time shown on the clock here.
6:37:05
